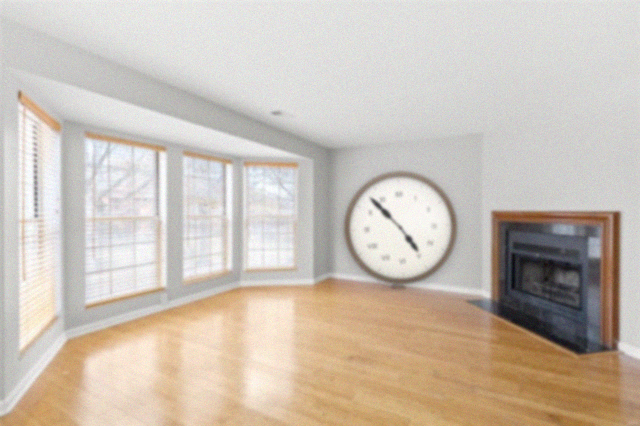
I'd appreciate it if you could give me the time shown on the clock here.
4:53
